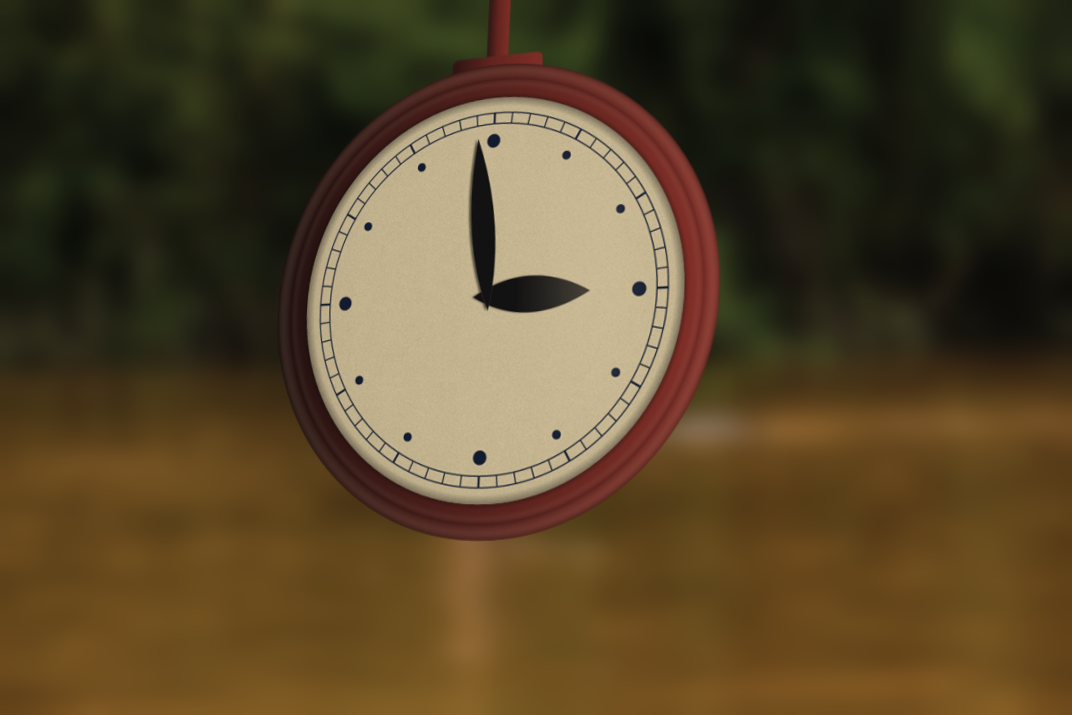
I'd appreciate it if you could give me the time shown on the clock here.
2:59
